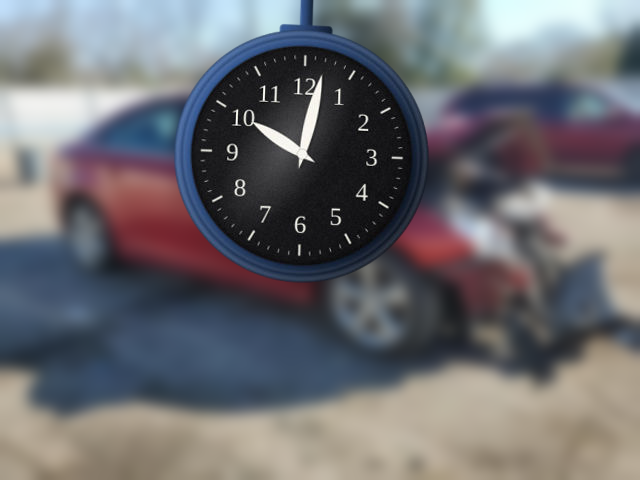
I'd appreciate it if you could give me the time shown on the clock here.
10:02
